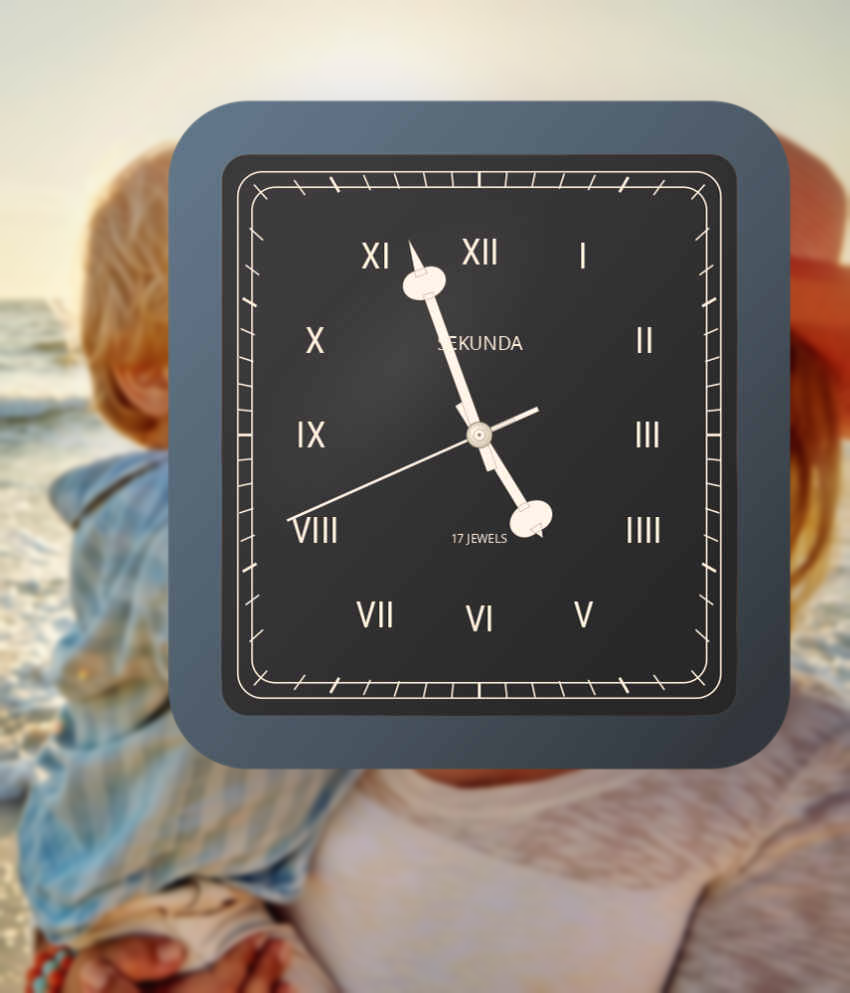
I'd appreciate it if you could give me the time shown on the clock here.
4:56:41
